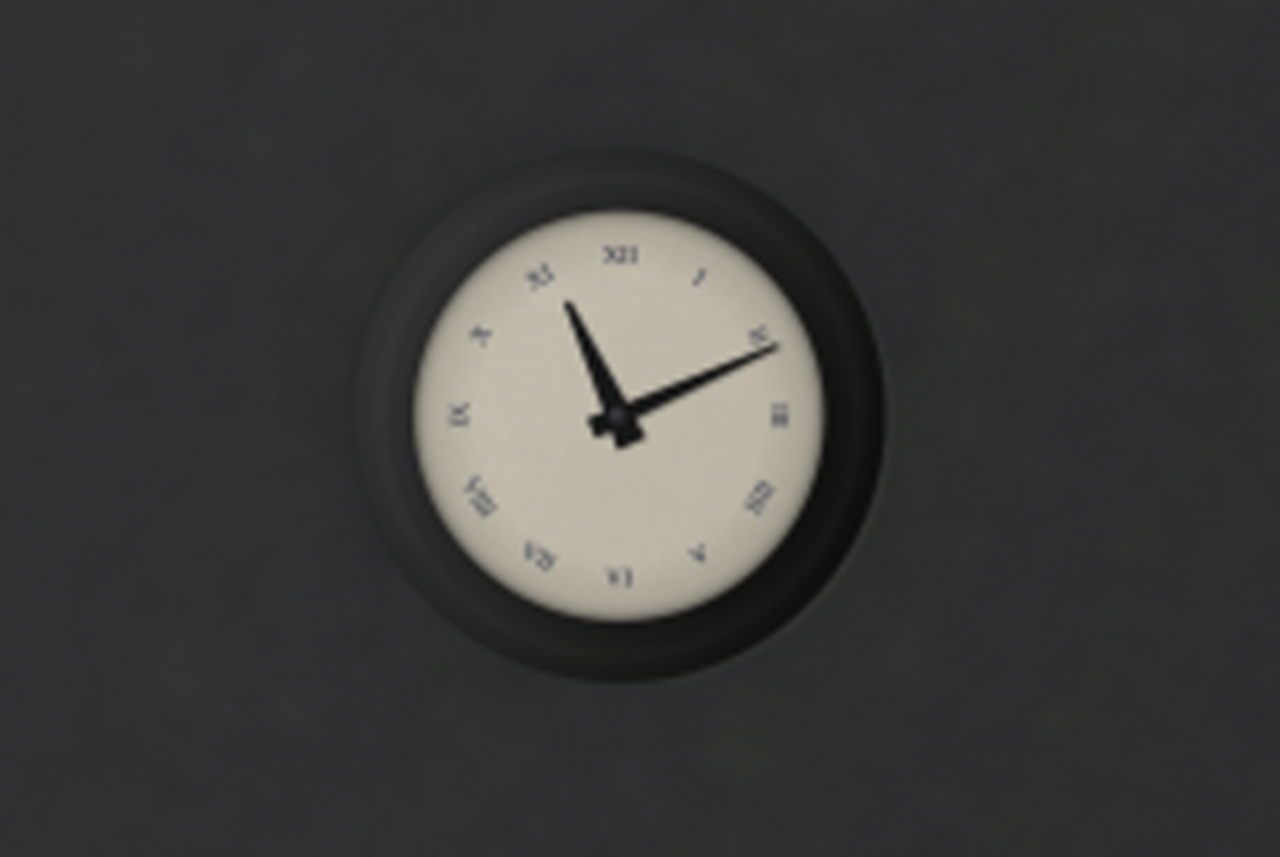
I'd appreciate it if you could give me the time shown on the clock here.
11:11
